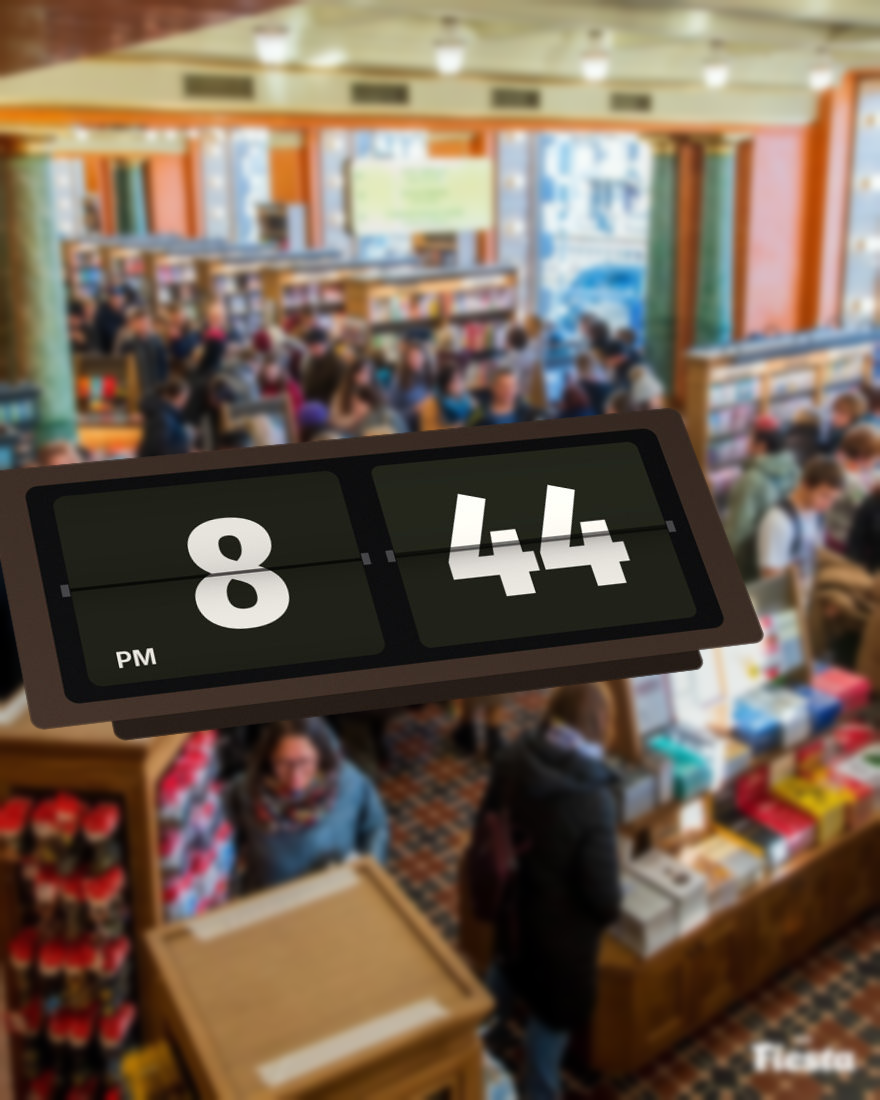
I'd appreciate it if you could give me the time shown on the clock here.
8:44
